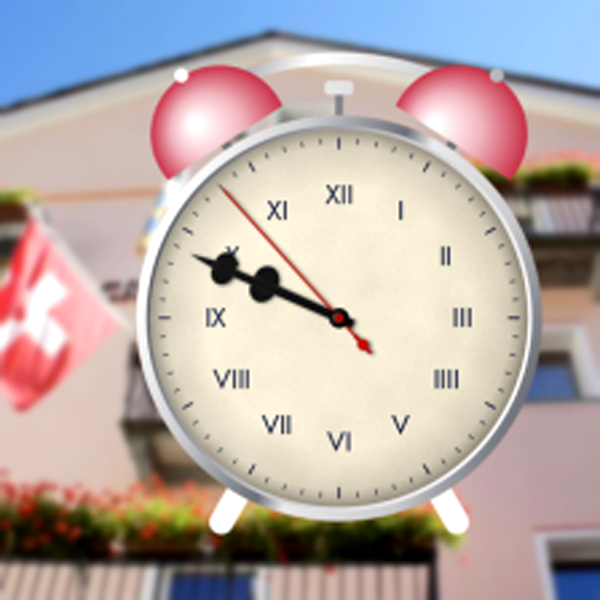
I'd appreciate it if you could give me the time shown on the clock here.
9:48:53
